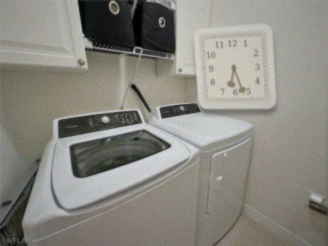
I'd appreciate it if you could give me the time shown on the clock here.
6:27
